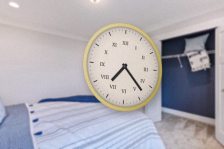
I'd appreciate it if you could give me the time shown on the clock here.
7:23
